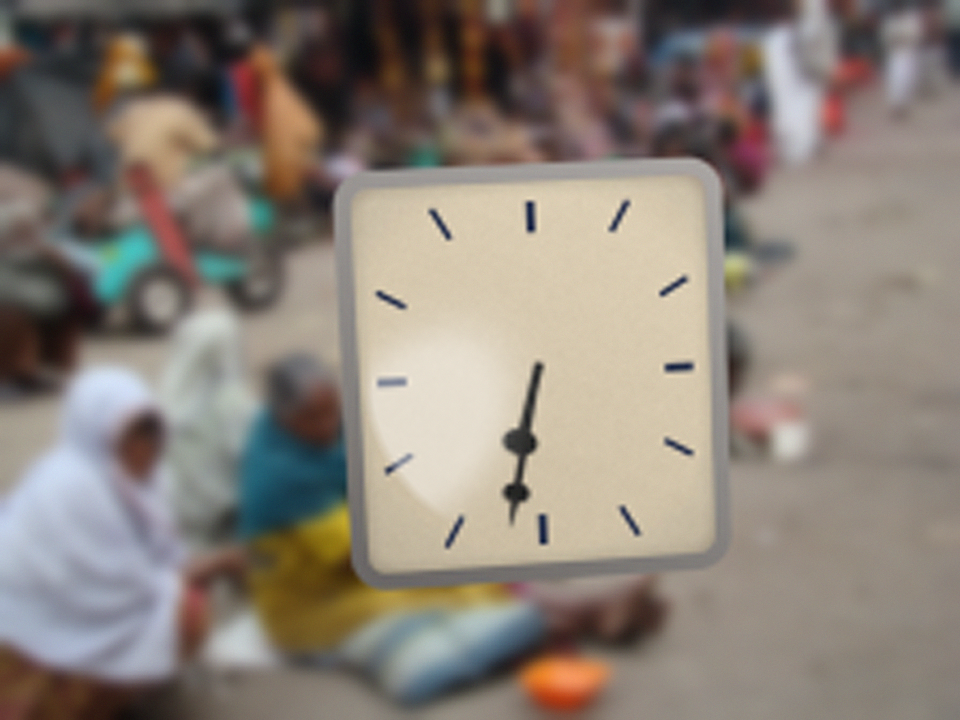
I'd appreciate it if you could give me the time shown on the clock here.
6:32
